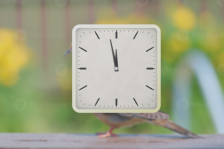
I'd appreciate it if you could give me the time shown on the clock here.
11:58
